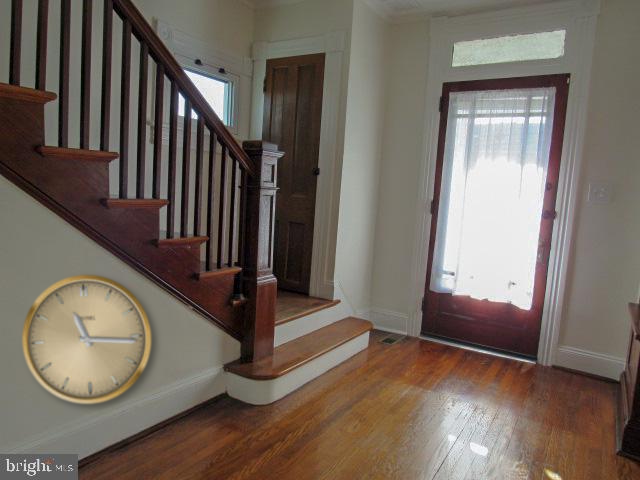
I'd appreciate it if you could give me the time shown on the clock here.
11:16
